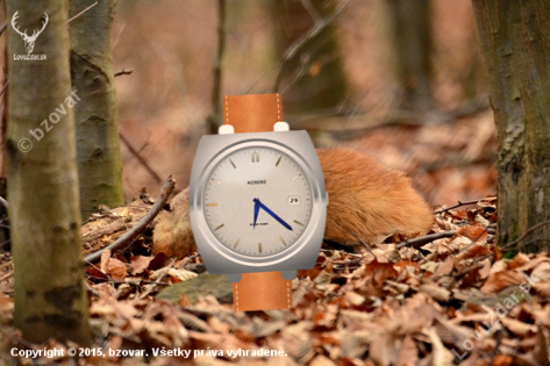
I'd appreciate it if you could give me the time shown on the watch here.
6:22
